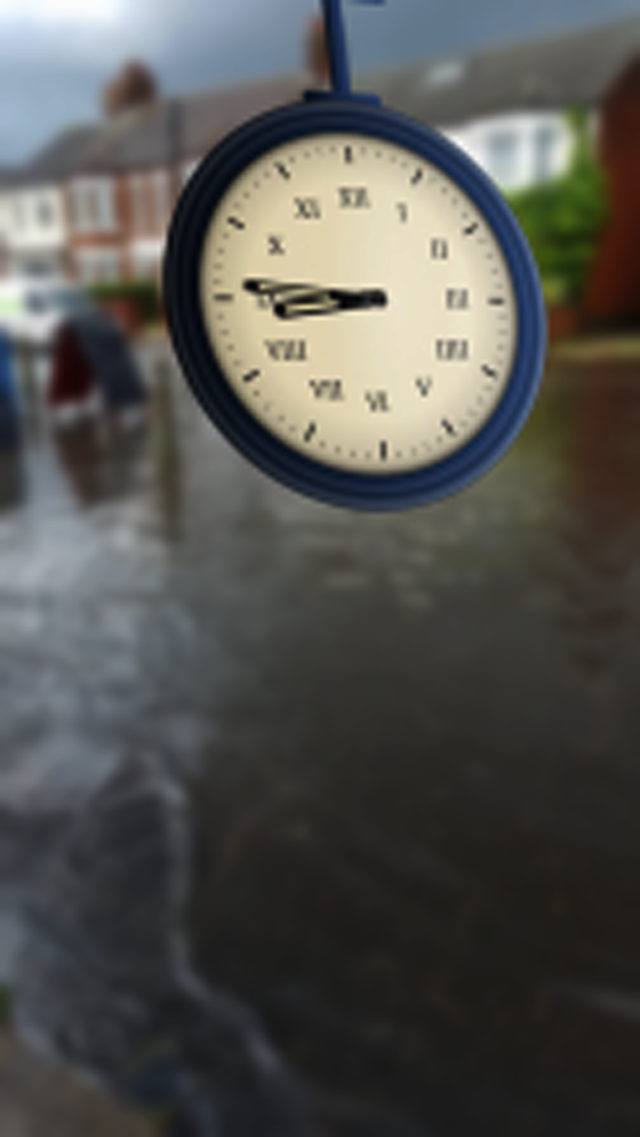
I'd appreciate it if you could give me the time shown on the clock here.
8:46
